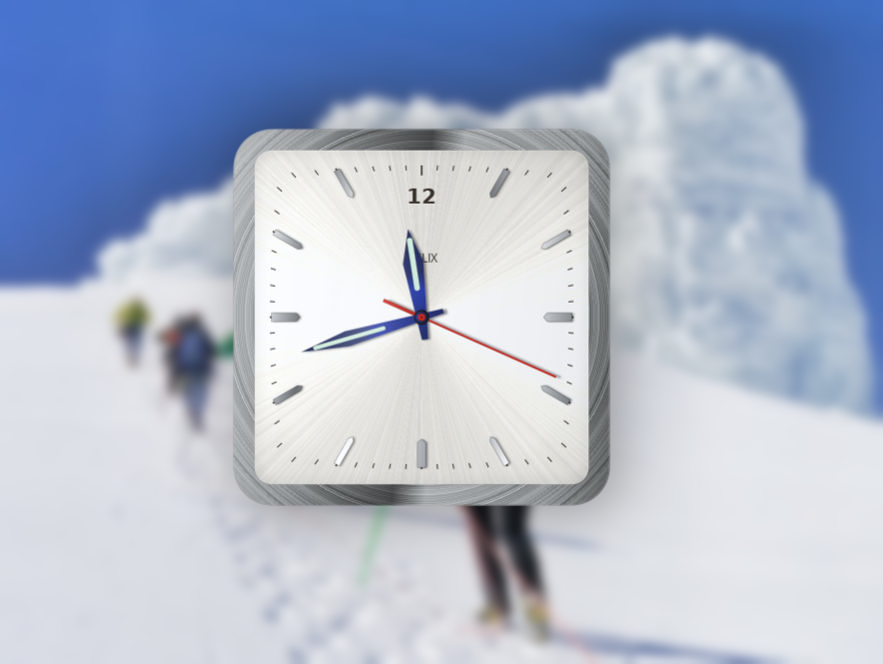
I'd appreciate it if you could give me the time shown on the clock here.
11:42:19
